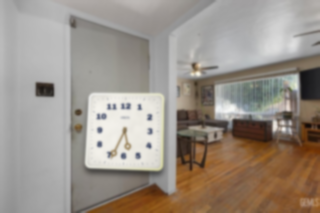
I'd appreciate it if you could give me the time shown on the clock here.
5:34
